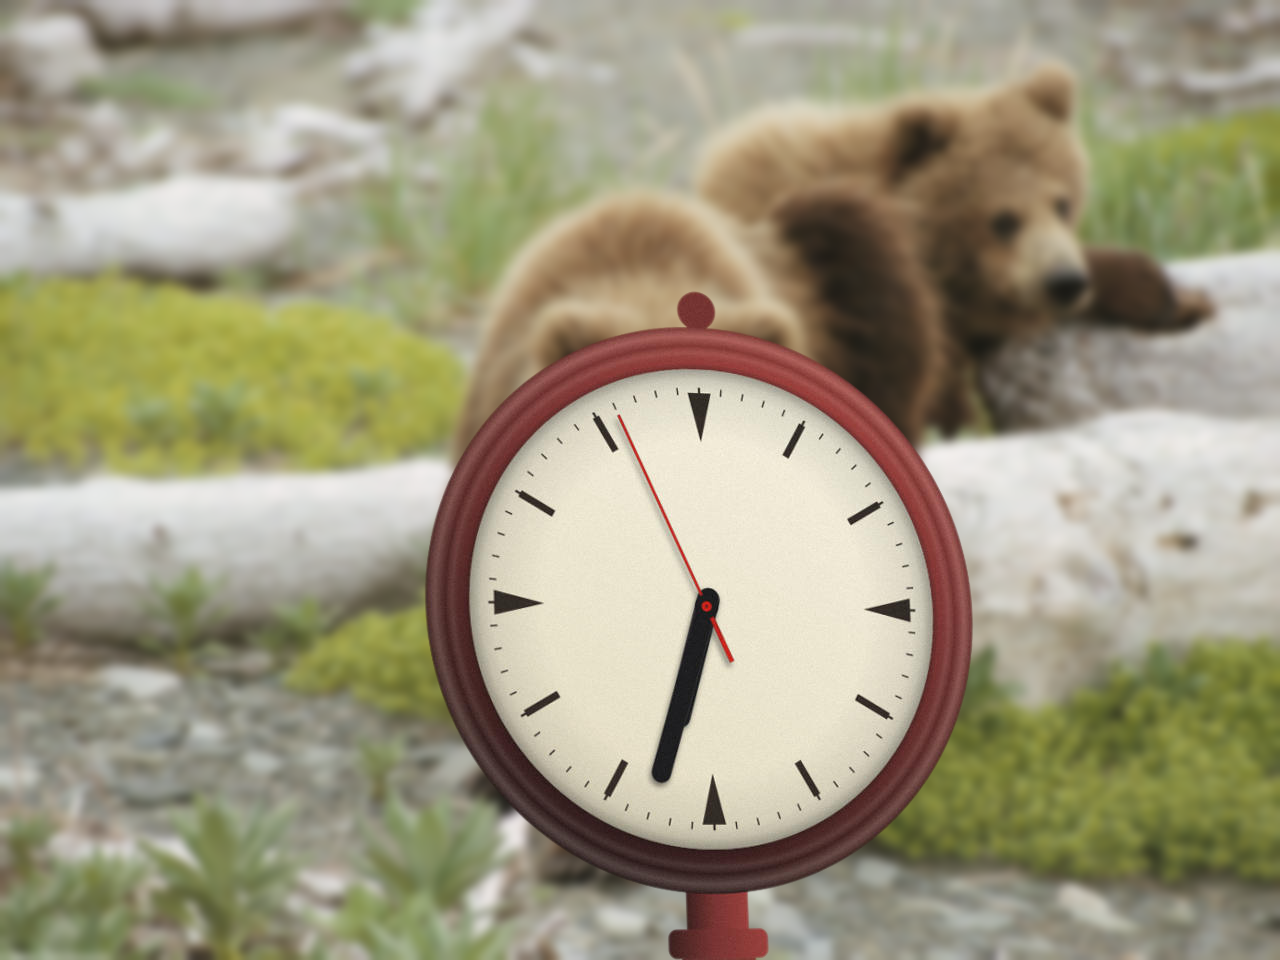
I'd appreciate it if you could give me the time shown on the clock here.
6:32:56
